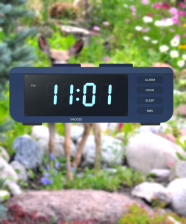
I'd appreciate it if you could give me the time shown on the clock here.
11:01
